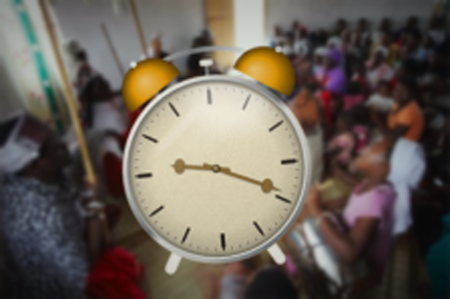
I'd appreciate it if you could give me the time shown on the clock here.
9:19
